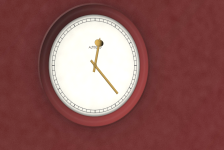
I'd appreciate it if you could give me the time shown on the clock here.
12:23
